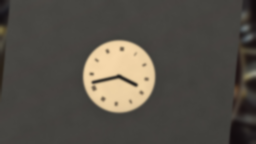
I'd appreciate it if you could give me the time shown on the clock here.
3:42
